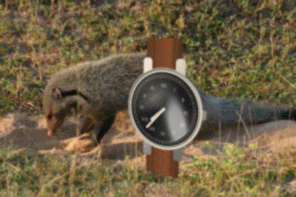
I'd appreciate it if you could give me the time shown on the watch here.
7:37
